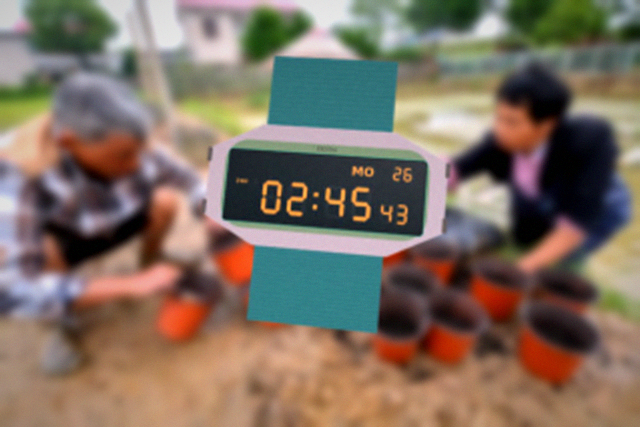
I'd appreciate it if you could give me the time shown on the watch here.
2:45:43
